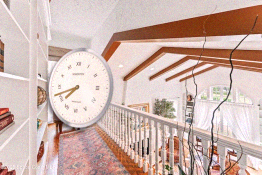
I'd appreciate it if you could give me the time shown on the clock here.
7:42
